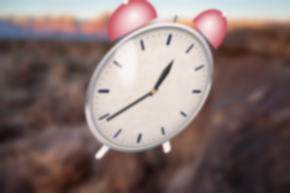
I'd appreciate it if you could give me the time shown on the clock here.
12:39
